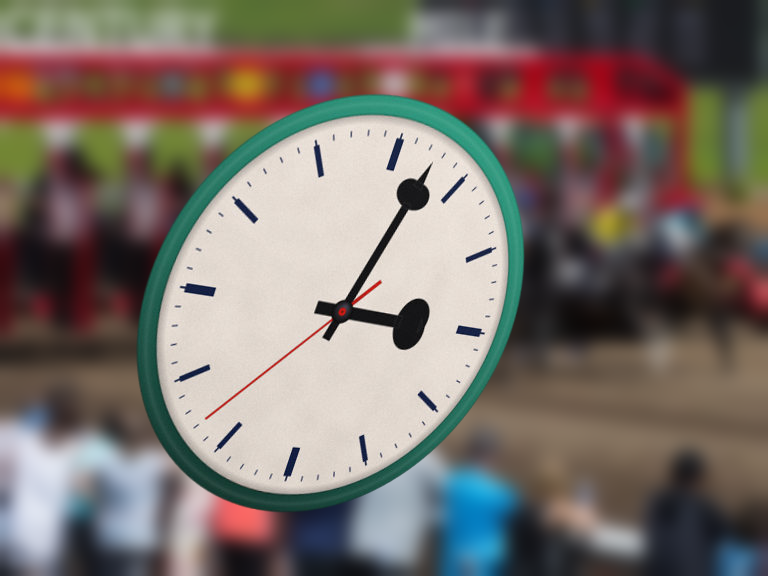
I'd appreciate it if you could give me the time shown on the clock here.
3:02:37
